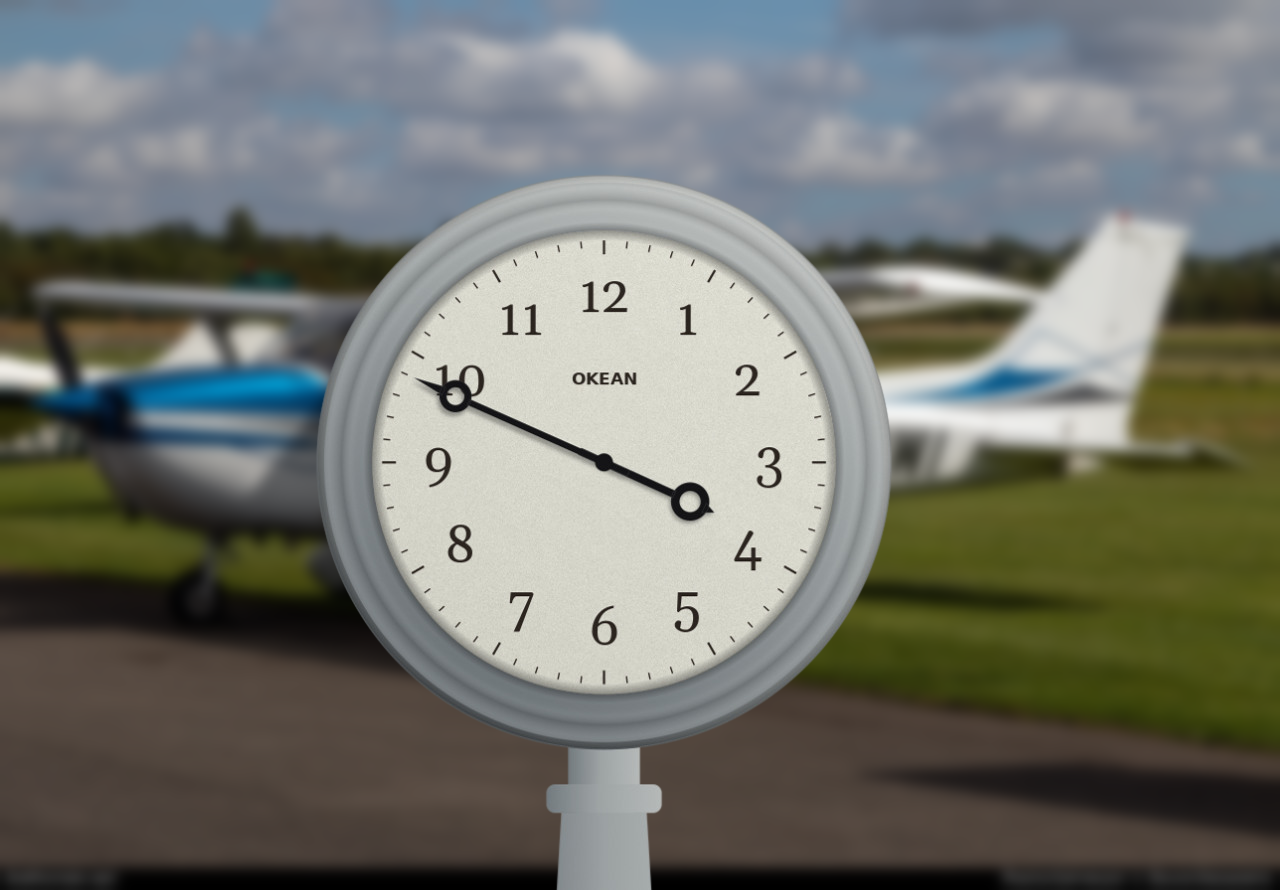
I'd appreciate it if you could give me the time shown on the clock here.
3:49
